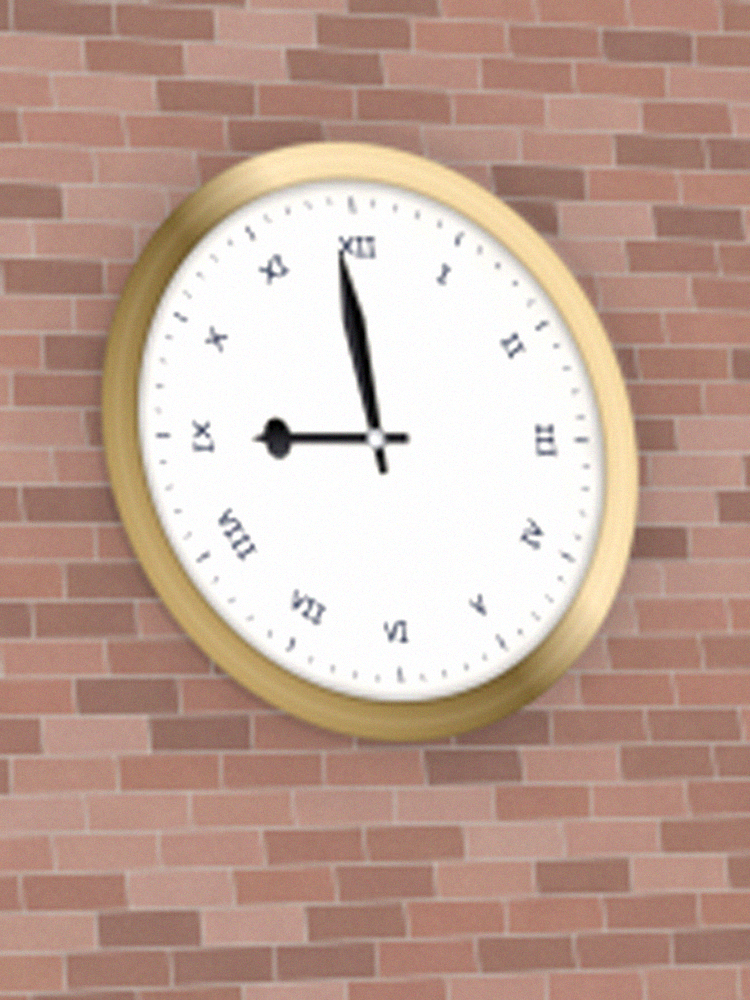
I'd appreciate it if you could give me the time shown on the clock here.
8:59
